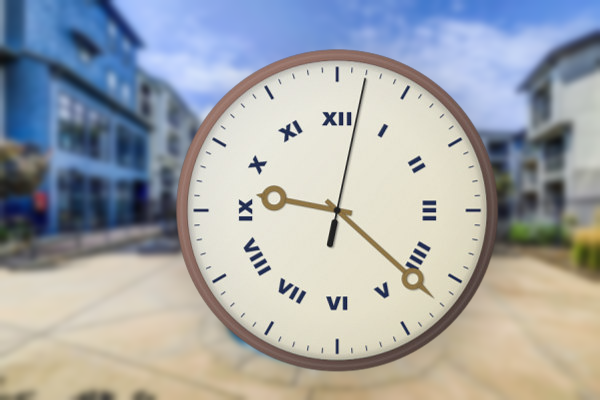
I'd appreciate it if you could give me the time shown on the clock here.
9:22:02
